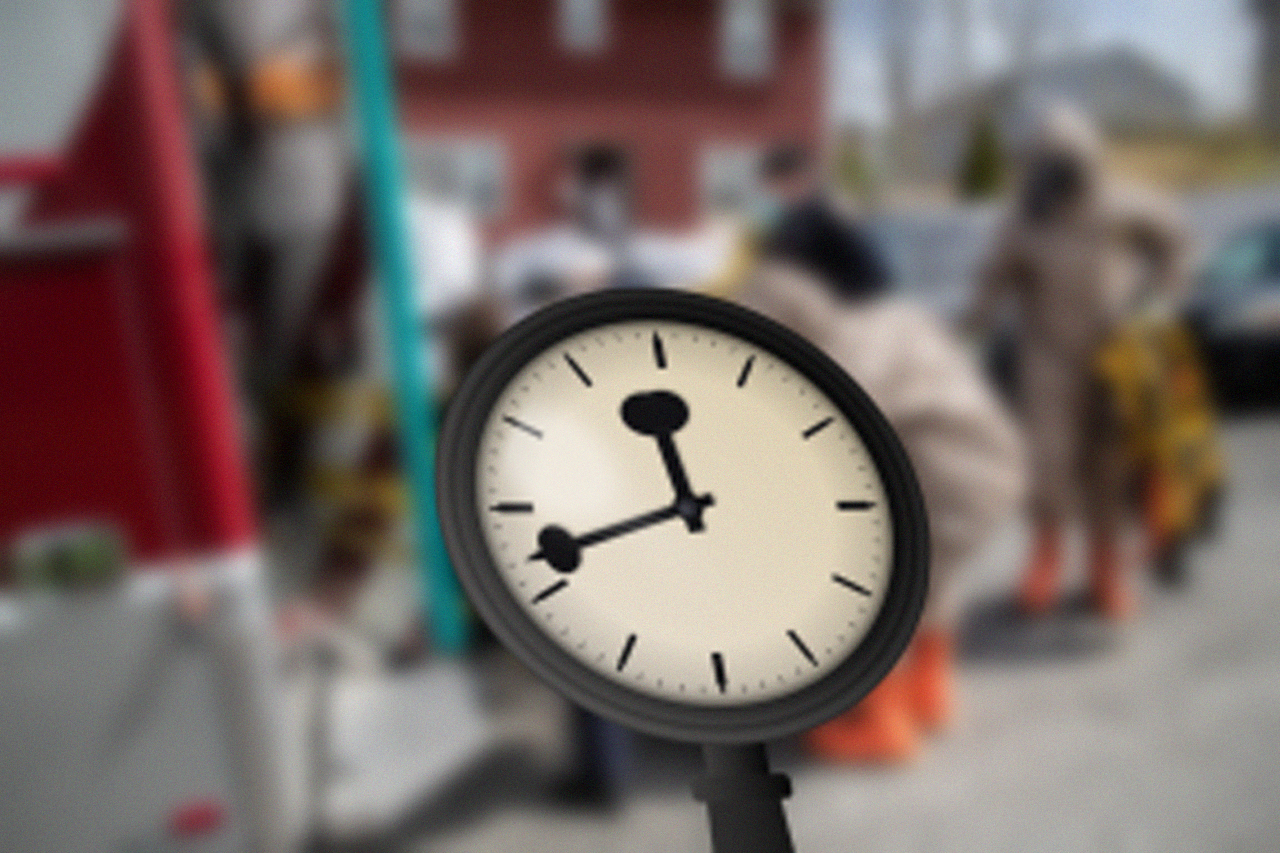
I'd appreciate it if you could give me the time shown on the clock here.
11:42
